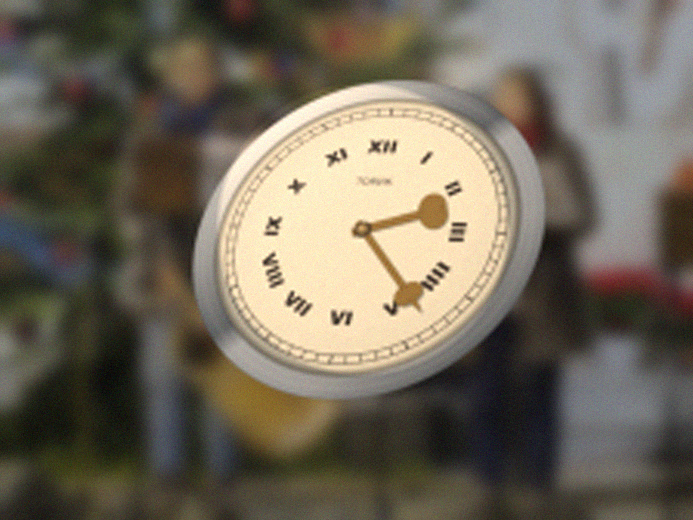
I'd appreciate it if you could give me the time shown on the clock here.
2:23
